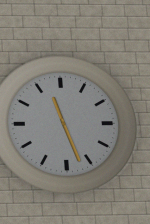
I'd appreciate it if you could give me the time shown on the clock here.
11:27
